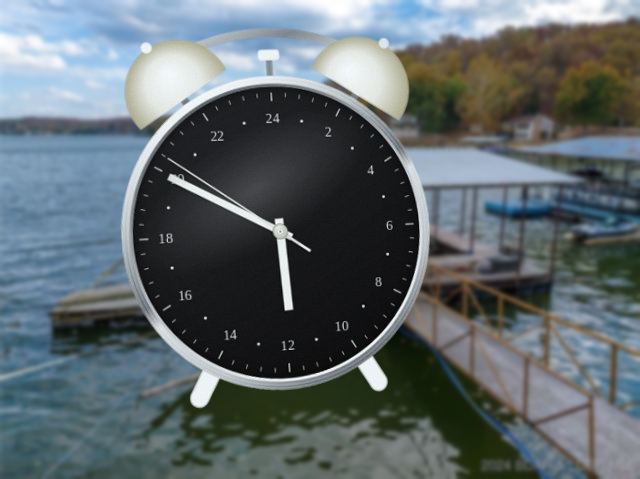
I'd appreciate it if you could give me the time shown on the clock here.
11:49:51
